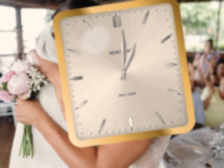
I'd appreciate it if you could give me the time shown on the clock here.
1:01
